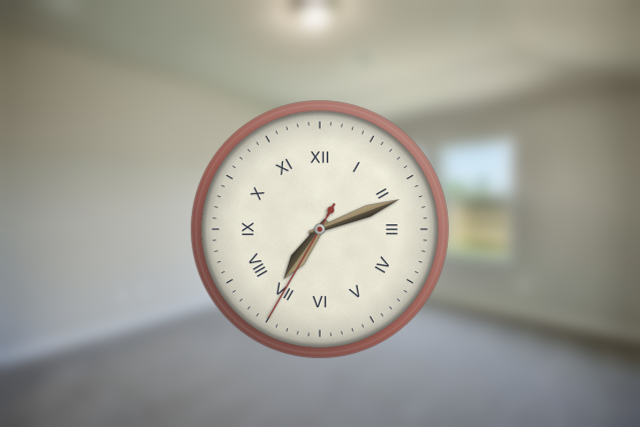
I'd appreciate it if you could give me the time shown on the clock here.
7:11:35
